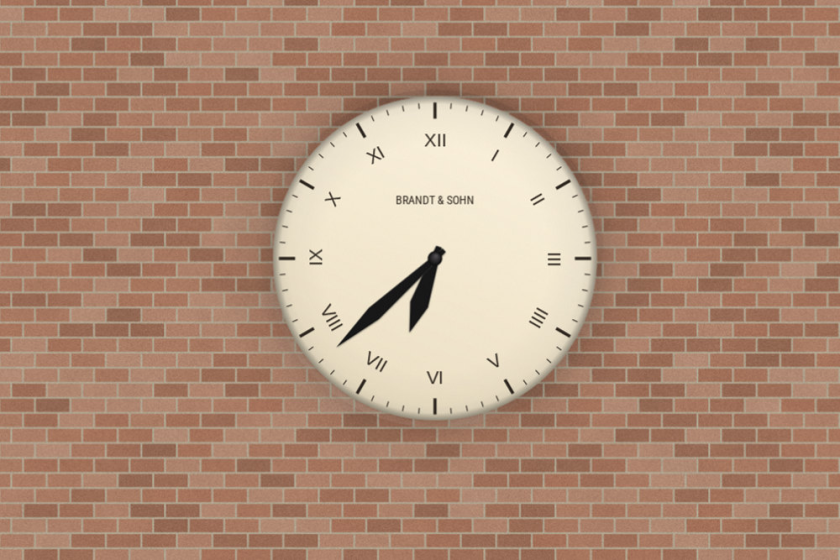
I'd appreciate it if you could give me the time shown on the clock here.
6:38
